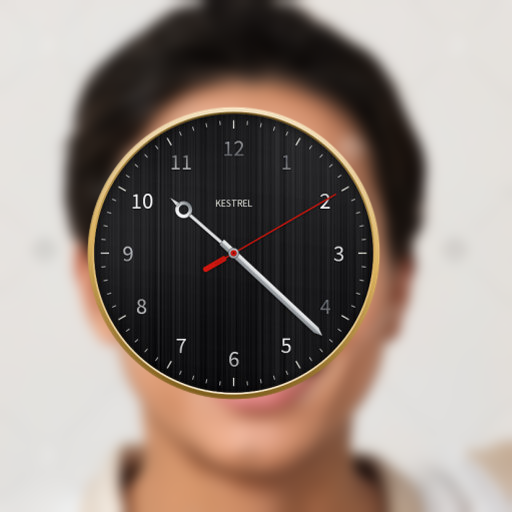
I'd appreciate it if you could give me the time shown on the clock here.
10:22:10
